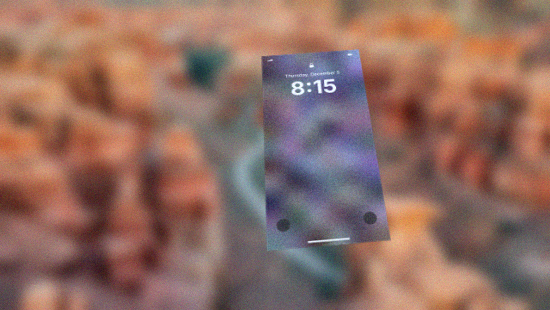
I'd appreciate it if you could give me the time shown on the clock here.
8:15
